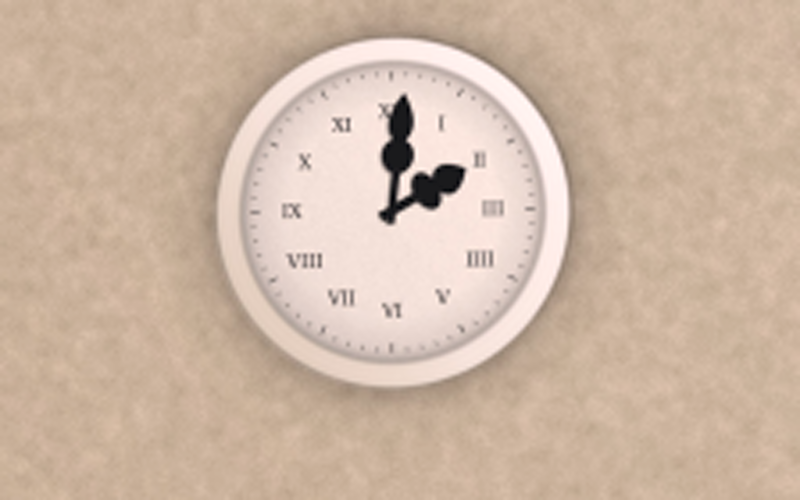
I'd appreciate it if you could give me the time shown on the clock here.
2:01
